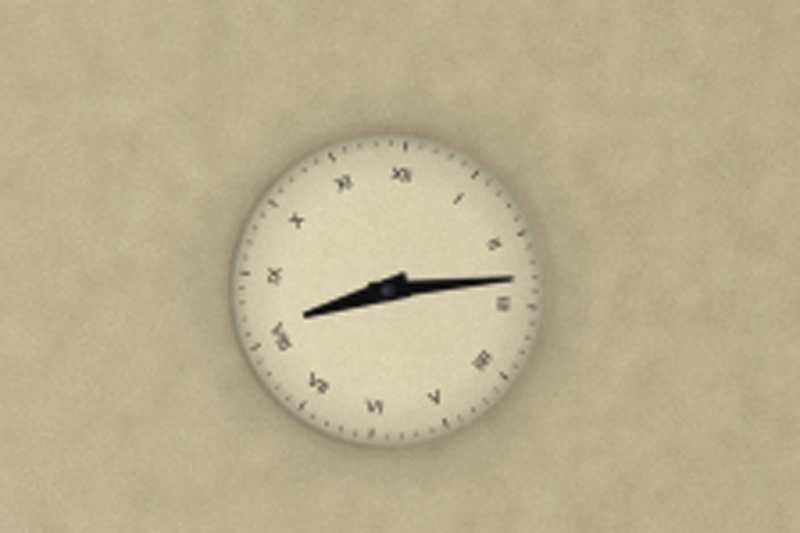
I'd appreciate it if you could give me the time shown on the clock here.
8:13
